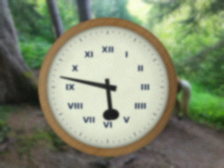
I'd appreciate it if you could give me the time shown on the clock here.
5:47
